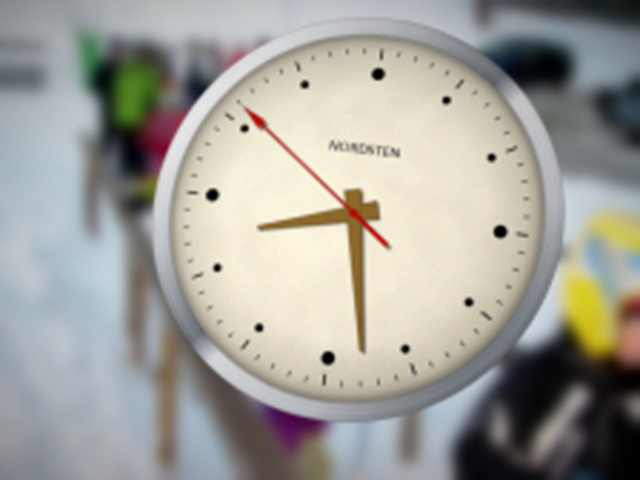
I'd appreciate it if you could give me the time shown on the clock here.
8:27:51
